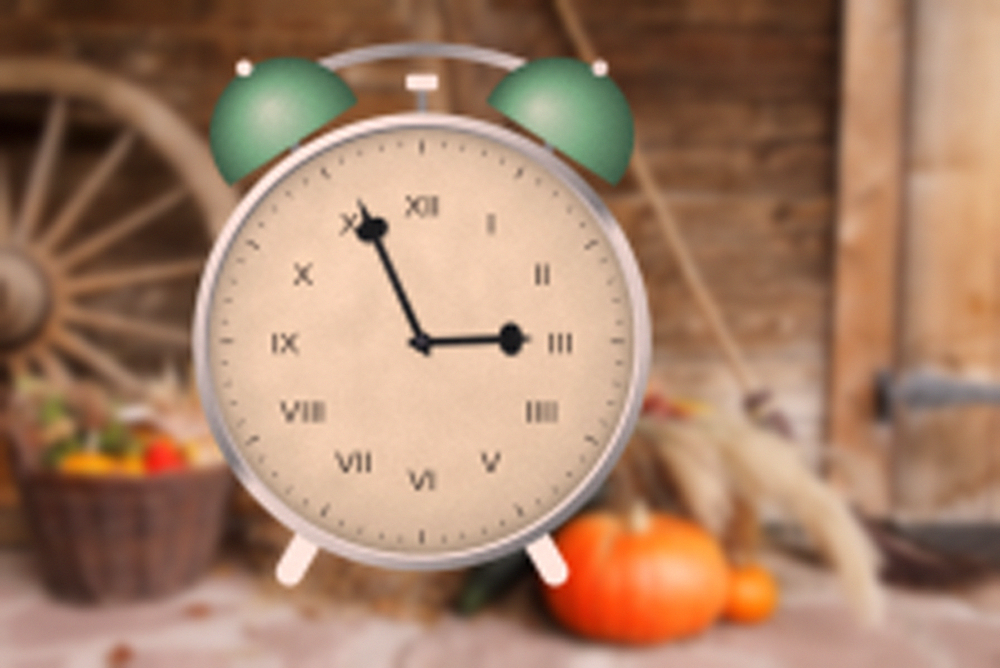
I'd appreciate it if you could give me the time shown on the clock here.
2:56
